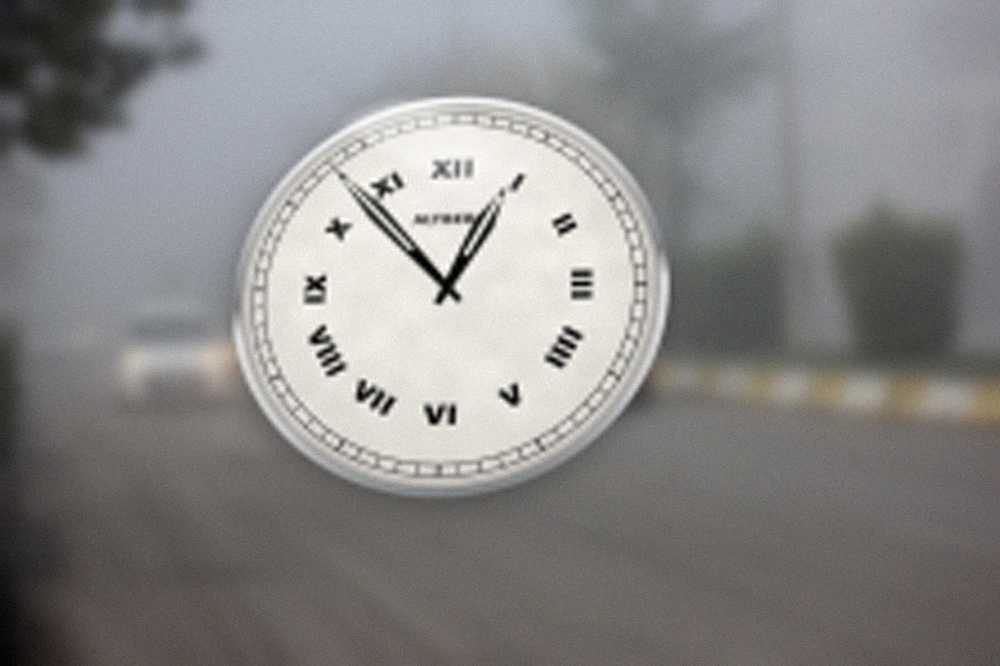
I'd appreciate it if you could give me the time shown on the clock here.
12:53
